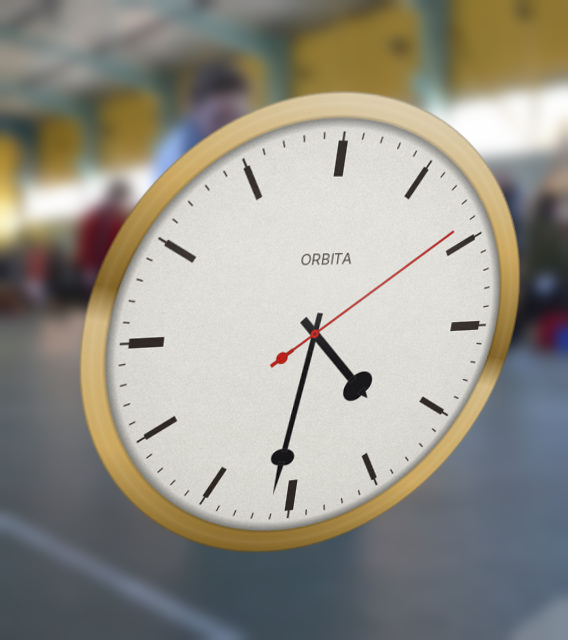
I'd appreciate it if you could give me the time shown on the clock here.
4:31:09
